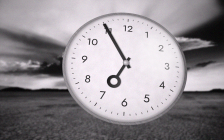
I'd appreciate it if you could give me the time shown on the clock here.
6:55
